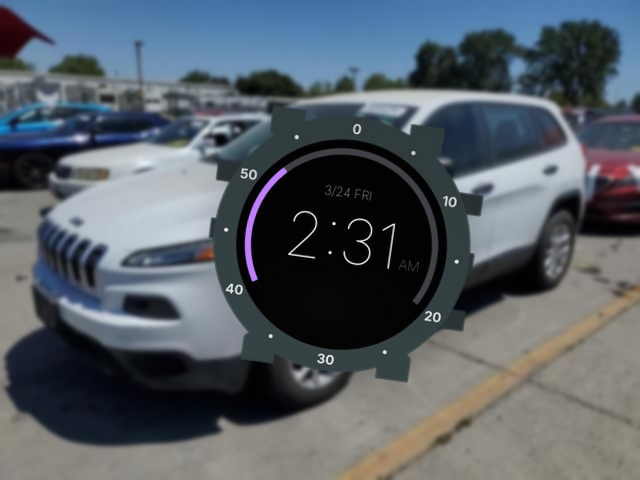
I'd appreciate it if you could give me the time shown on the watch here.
2:31
